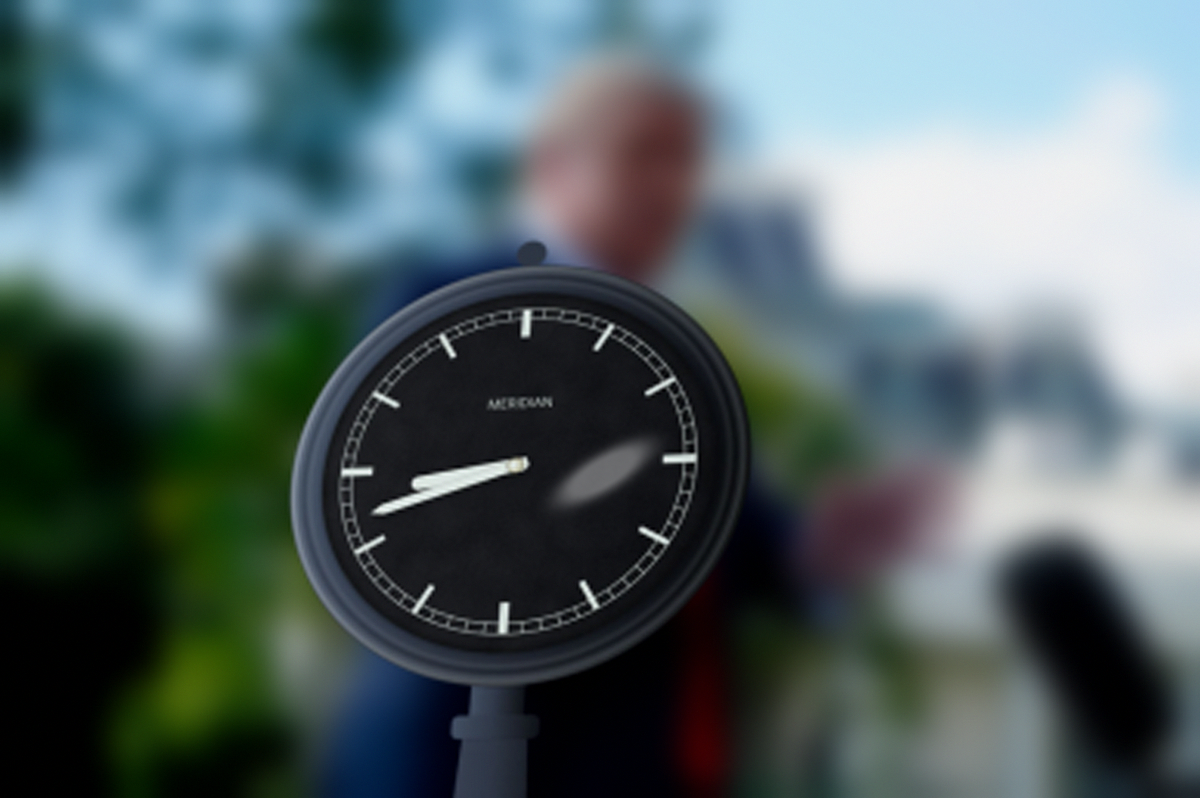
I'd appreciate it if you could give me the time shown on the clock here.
8:42
